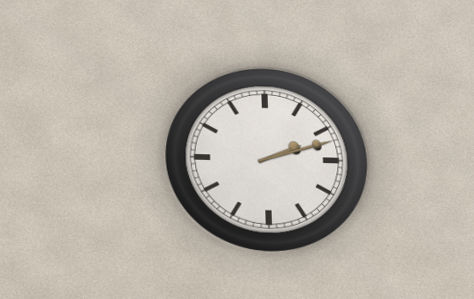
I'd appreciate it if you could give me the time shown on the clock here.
2:12
